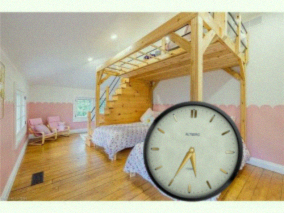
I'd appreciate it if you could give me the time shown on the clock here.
5:35
